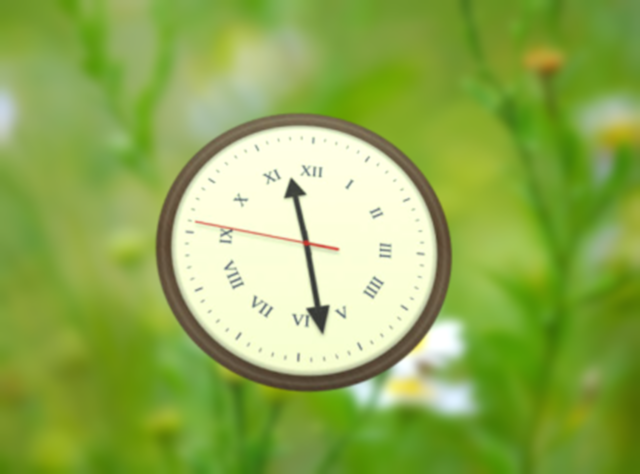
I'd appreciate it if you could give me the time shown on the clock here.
11:27:46
